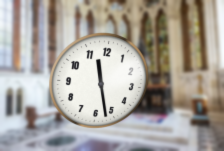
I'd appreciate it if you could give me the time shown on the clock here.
11:27
